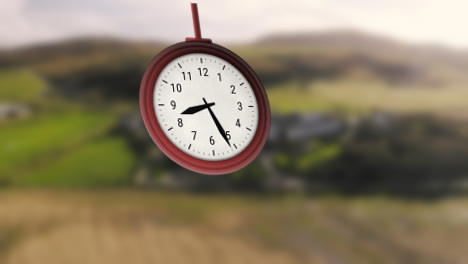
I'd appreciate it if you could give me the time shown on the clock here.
8:26
